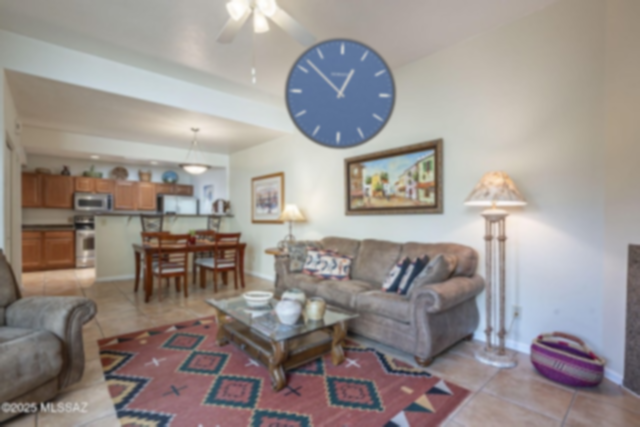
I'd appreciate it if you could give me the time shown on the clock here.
12:52
